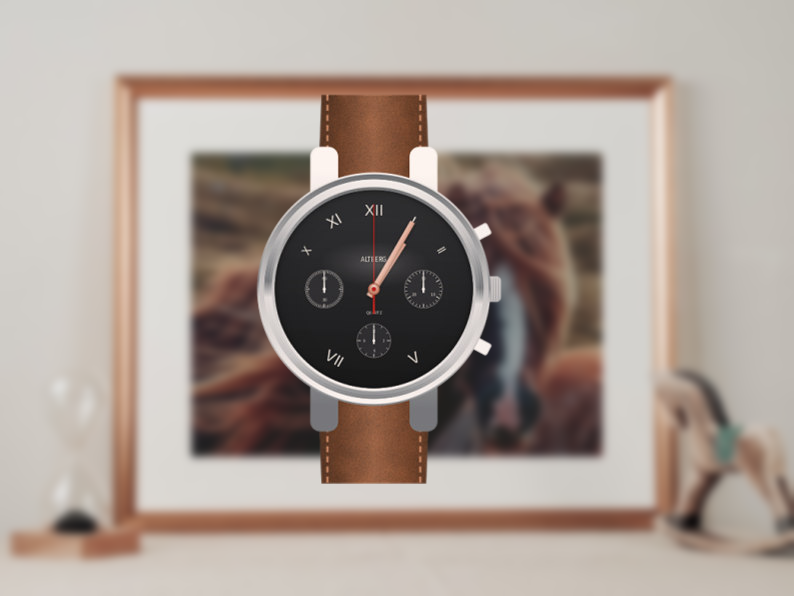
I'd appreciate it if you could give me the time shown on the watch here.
1:05
